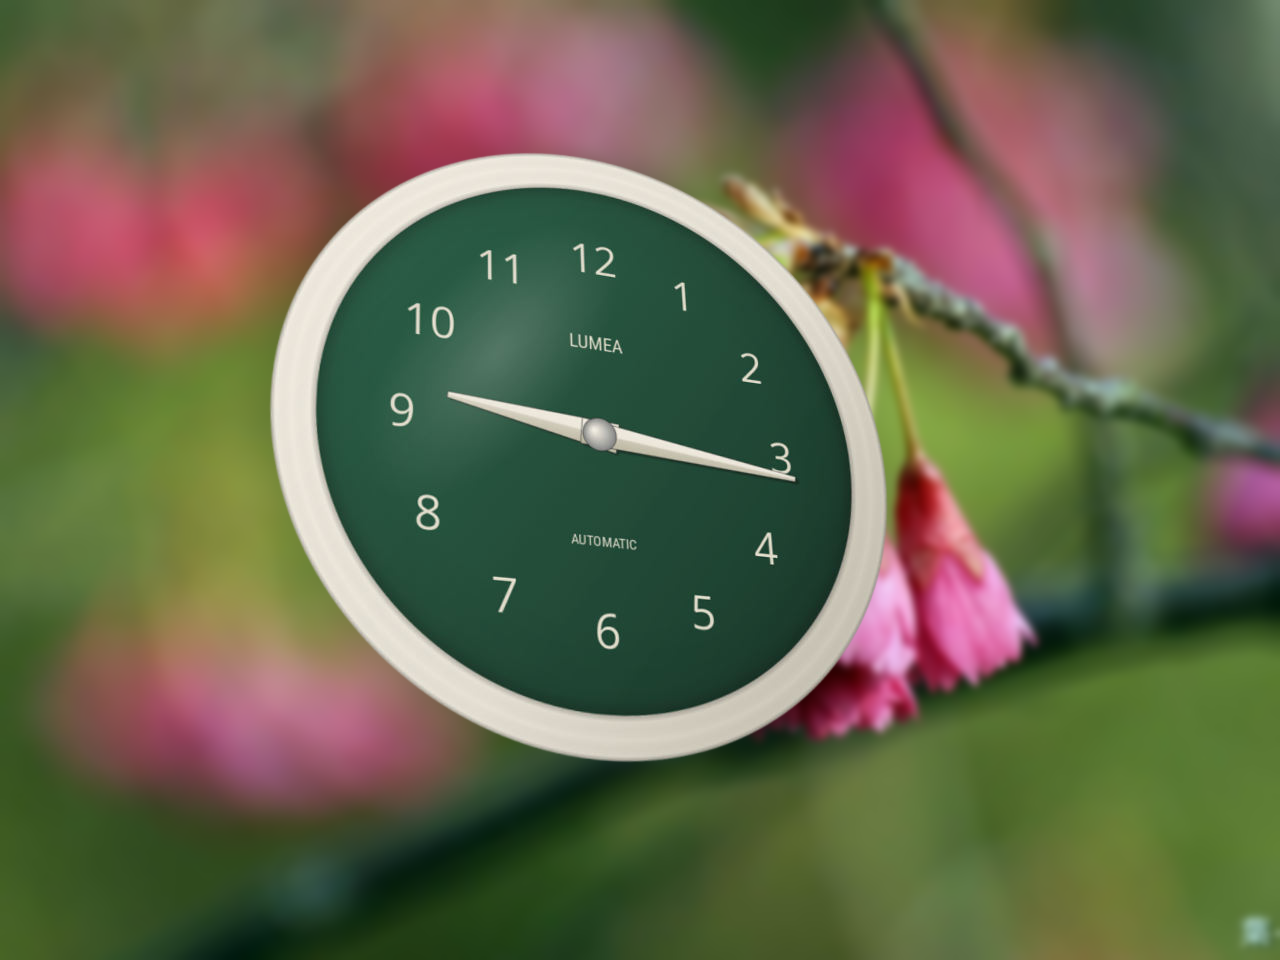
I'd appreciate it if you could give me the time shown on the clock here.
9:16
